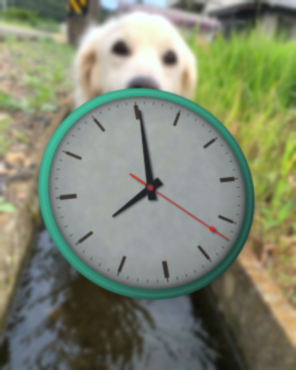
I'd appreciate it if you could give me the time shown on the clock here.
8:00:22
